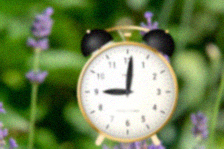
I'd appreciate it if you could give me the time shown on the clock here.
9:01
